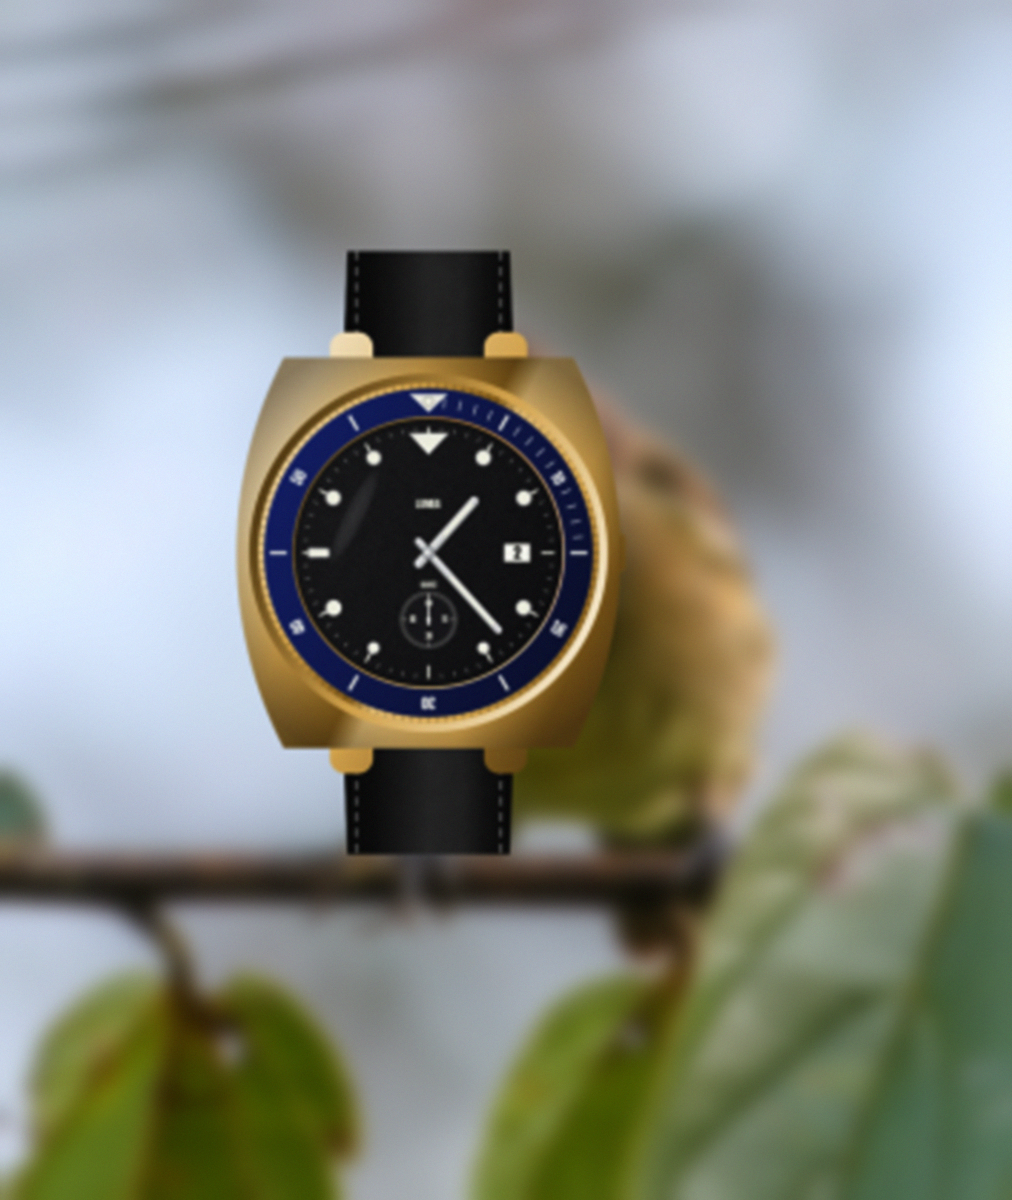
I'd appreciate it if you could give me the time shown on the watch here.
1:23
